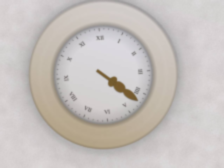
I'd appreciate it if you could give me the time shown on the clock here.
4:22
